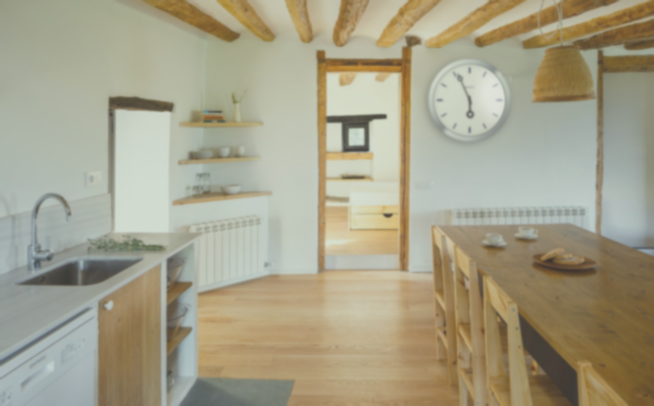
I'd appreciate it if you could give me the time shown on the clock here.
5:56
